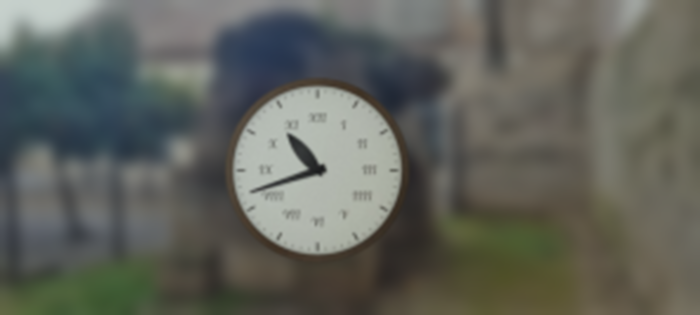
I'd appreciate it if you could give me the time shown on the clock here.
10:42
